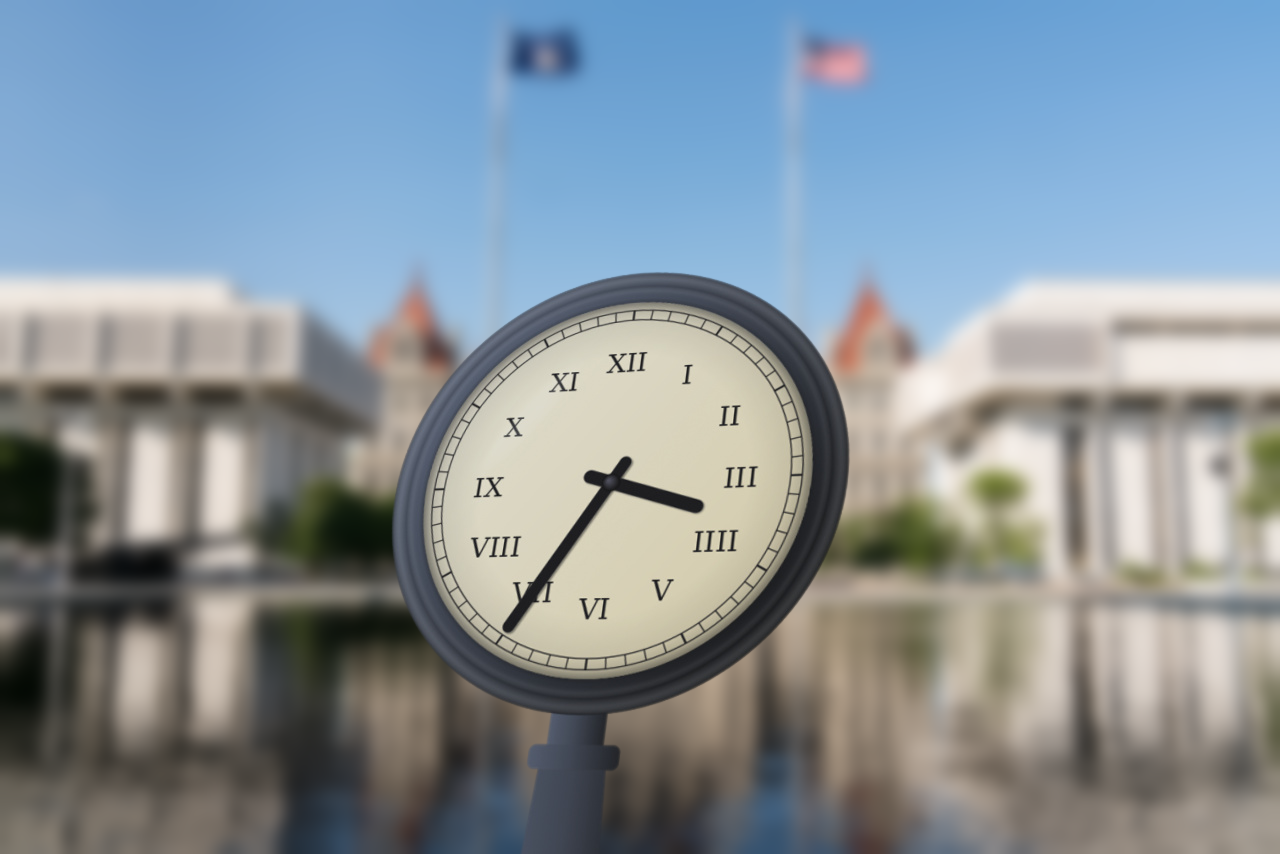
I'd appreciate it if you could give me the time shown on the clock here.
3:35
